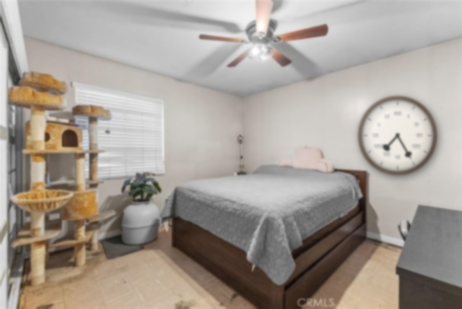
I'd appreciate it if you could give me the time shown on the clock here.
7:25
